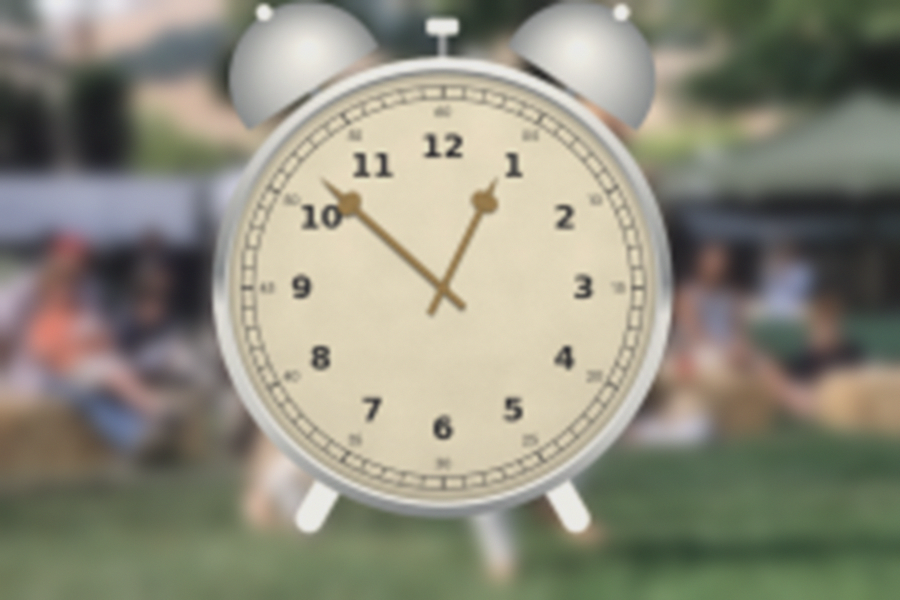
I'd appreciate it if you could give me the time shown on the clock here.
12:52
